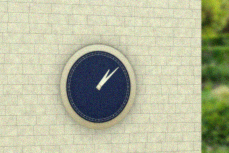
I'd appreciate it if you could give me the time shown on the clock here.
1:08
